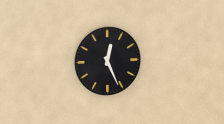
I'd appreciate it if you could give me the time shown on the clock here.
12:26
